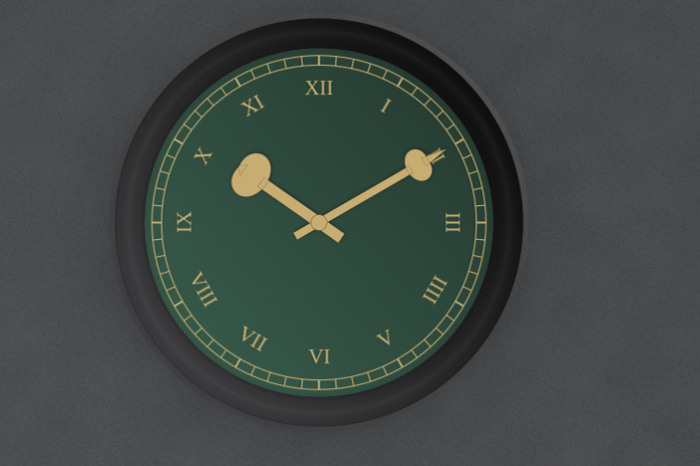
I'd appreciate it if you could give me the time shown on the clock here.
10:10
